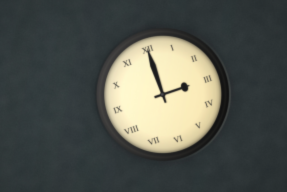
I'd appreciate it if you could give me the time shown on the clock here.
3:00
